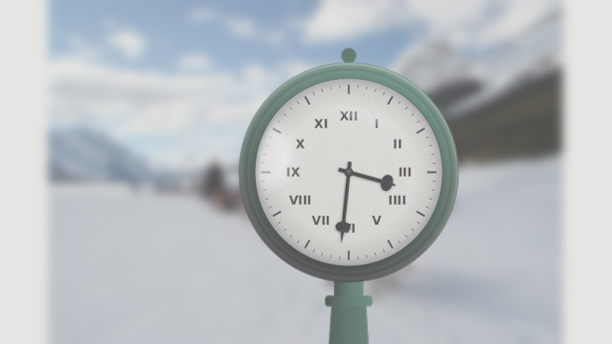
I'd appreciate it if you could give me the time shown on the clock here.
3:31
